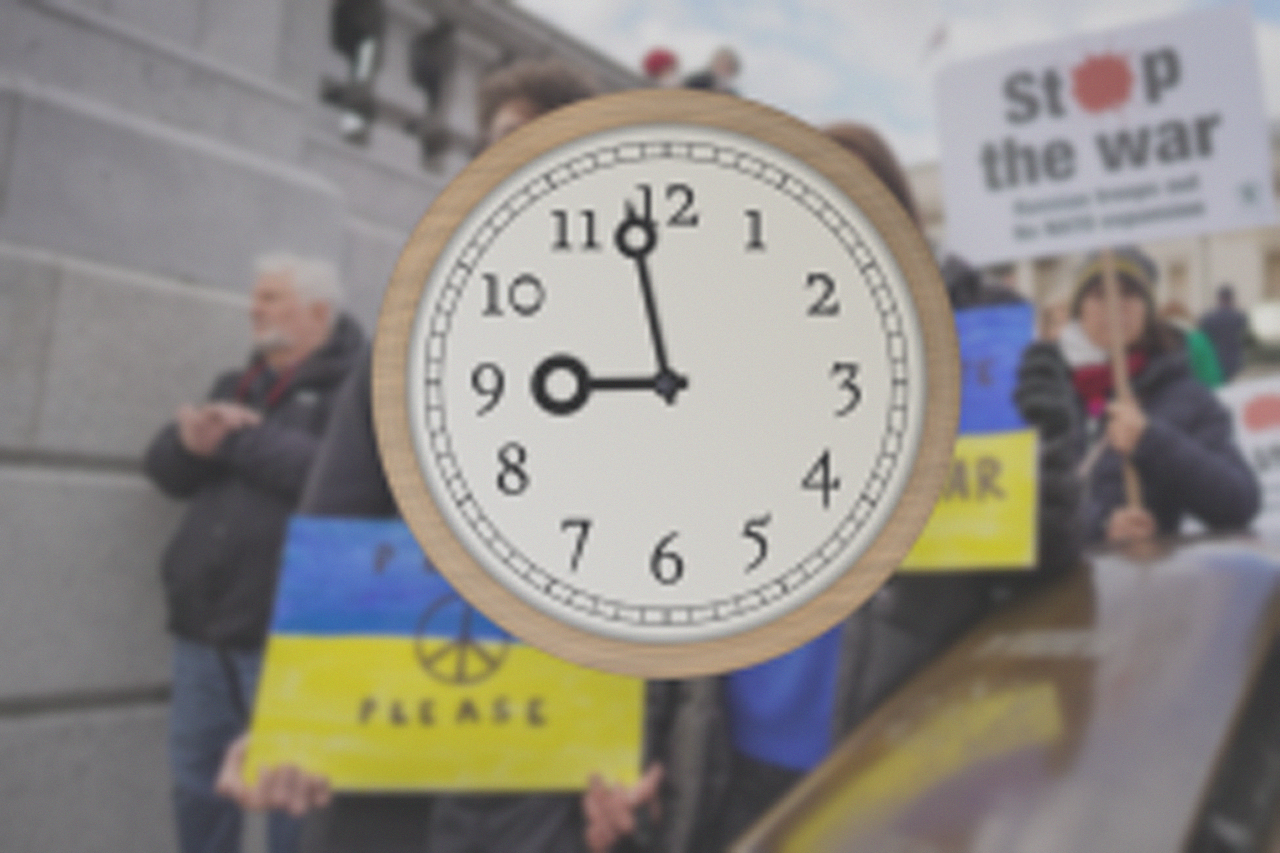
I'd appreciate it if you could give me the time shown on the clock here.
8:58
